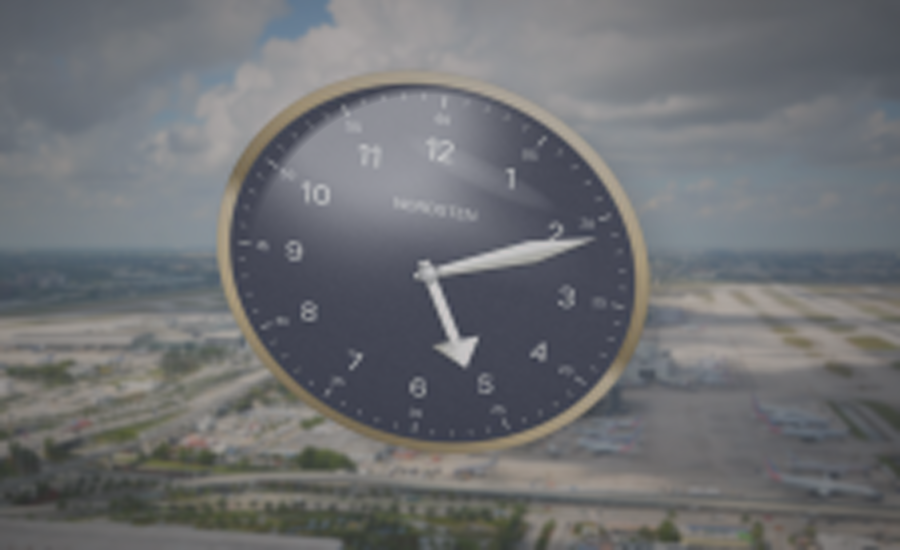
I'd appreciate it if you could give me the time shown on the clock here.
5:11
